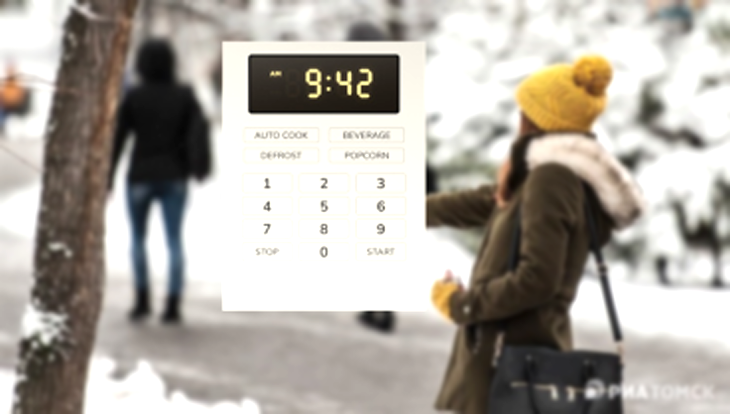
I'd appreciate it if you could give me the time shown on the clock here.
9:42
